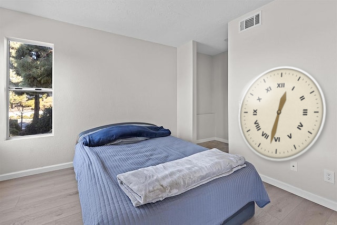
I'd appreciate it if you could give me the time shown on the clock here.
12:32
